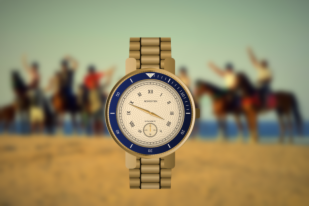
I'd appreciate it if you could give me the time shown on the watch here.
3:49
